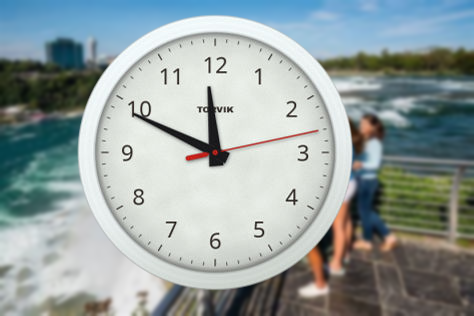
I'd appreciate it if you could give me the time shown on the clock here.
11:49:13
